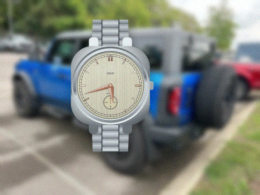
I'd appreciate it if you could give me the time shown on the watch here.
5:42
